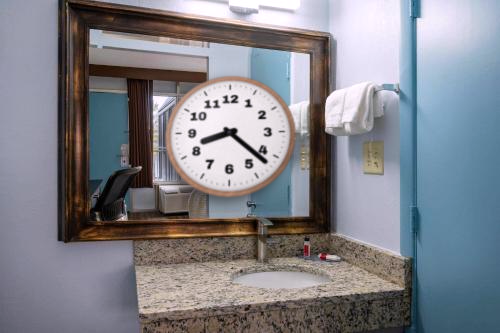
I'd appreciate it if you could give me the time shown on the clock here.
8:22
